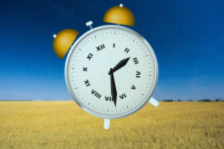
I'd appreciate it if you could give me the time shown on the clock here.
2:33
